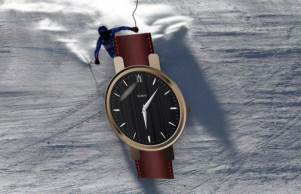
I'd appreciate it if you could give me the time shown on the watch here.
6:07
